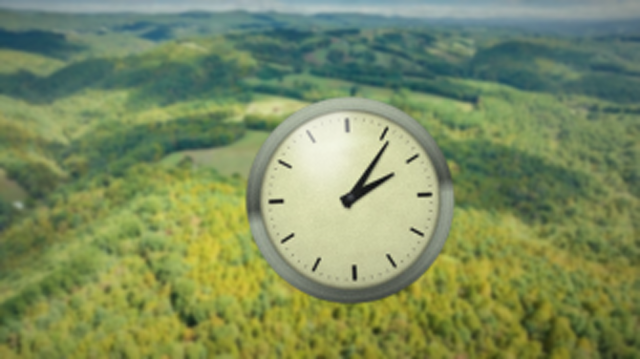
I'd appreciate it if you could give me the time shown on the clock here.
2:06
